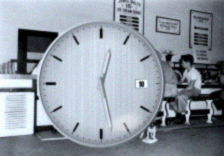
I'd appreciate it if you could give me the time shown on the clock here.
12:28
